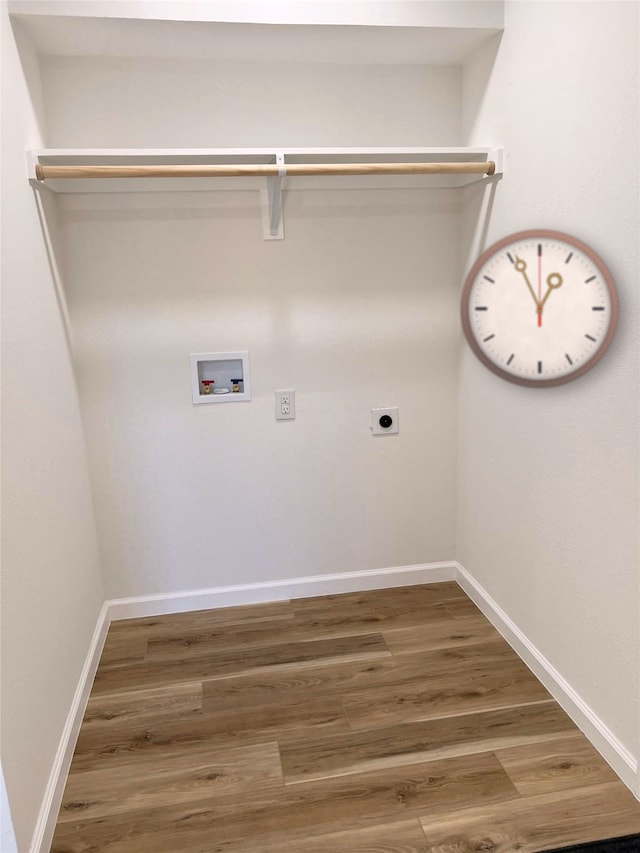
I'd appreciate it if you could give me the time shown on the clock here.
12:56:00
